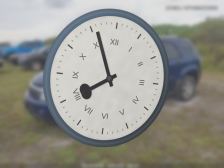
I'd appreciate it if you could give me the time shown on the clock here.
7:56
